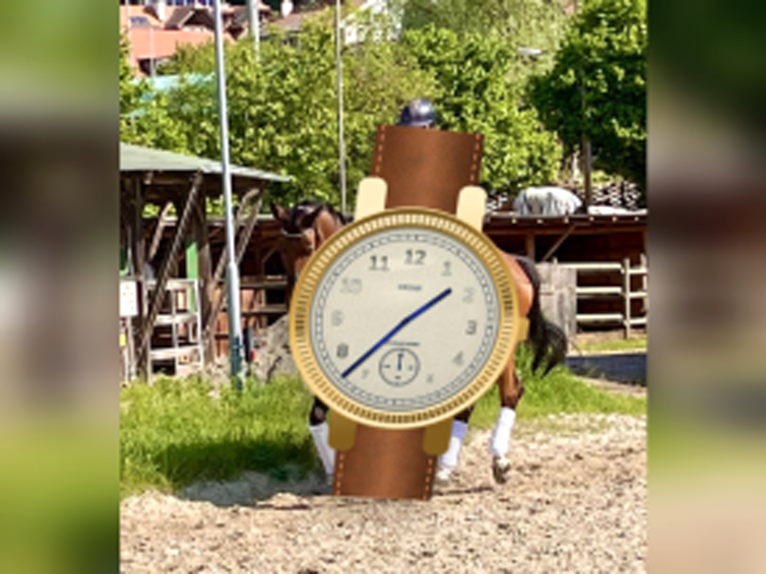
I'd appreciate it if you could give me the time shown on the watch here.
1:37
